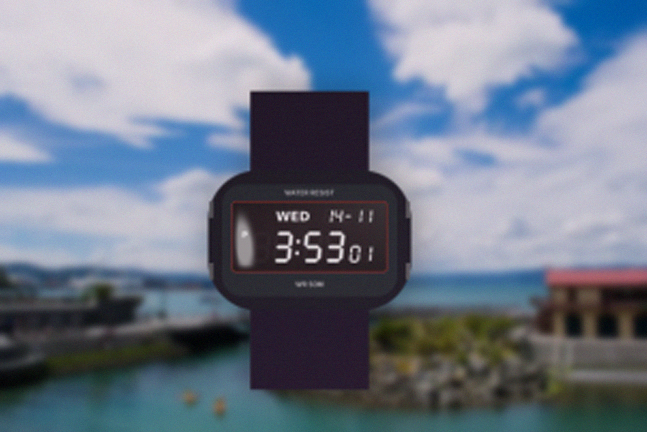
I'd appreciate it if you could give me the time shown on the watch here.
3:53:01
